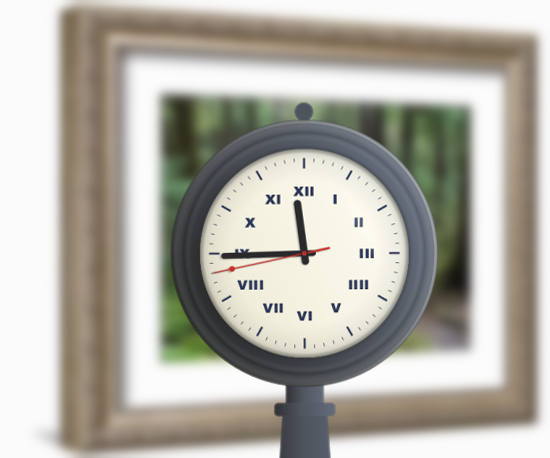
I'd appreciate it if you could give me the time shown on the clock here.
11:44:43
